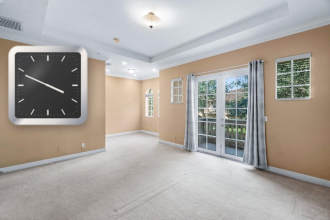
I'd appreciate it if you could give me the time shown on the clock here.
3:49
